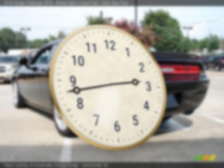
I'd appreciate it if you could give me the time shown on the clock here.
2:43
